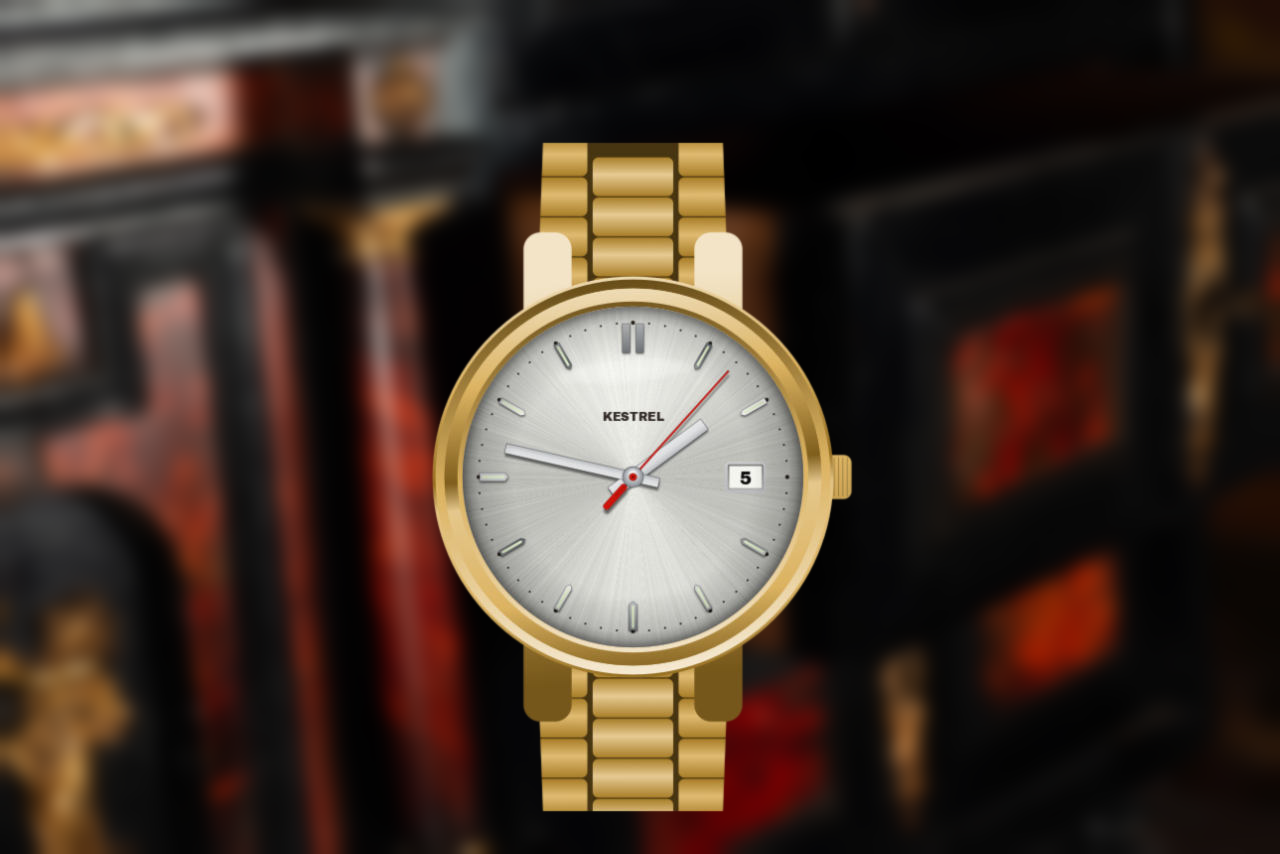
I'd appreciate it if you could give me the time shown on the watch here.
1:47:07
